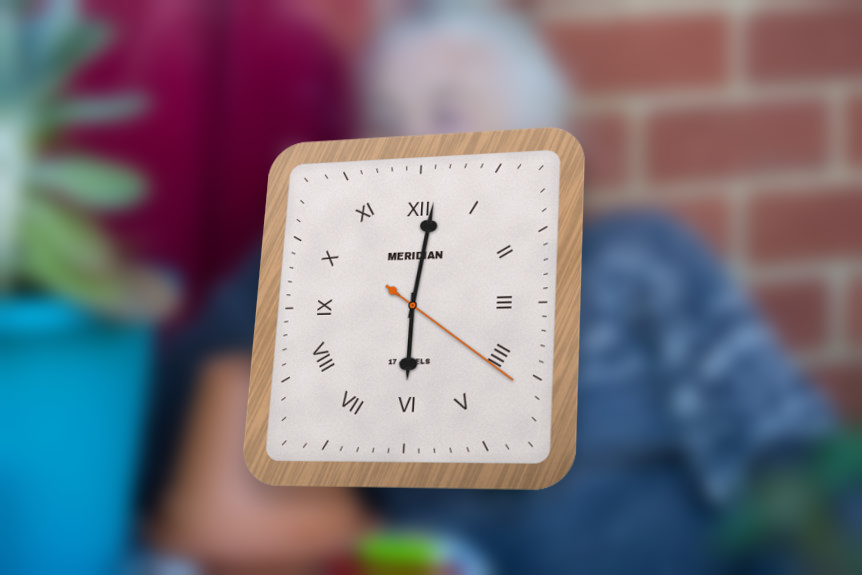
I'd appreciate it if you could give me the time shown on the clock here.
6:01:21
